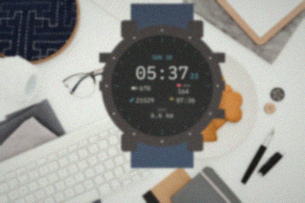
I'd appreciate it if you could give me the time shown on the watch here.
5:37
